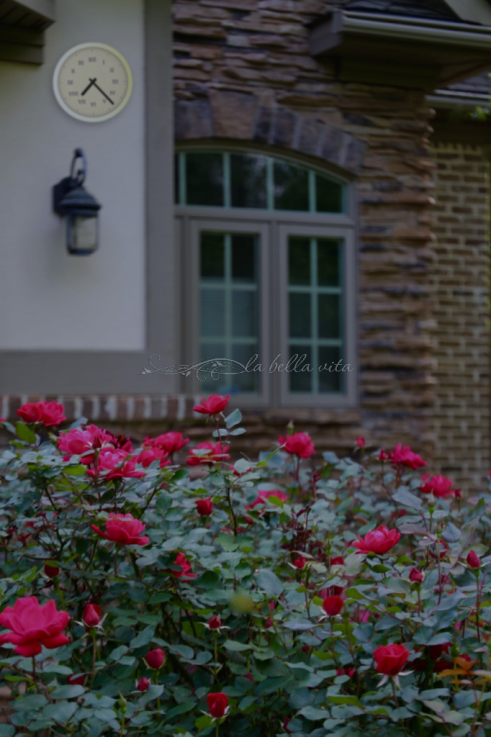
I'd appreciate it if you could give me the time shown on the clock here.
7:23
